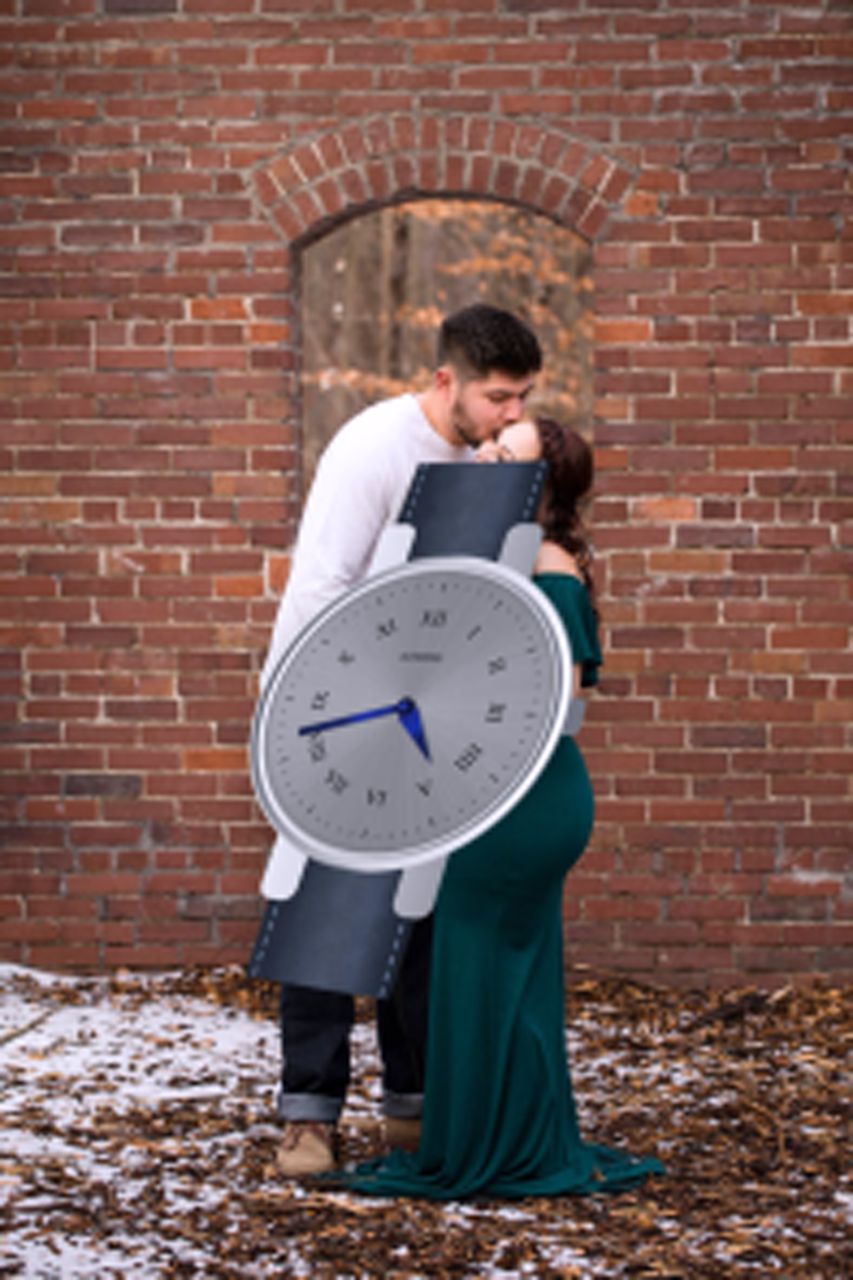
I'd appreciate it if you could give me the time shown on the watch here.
4:42
